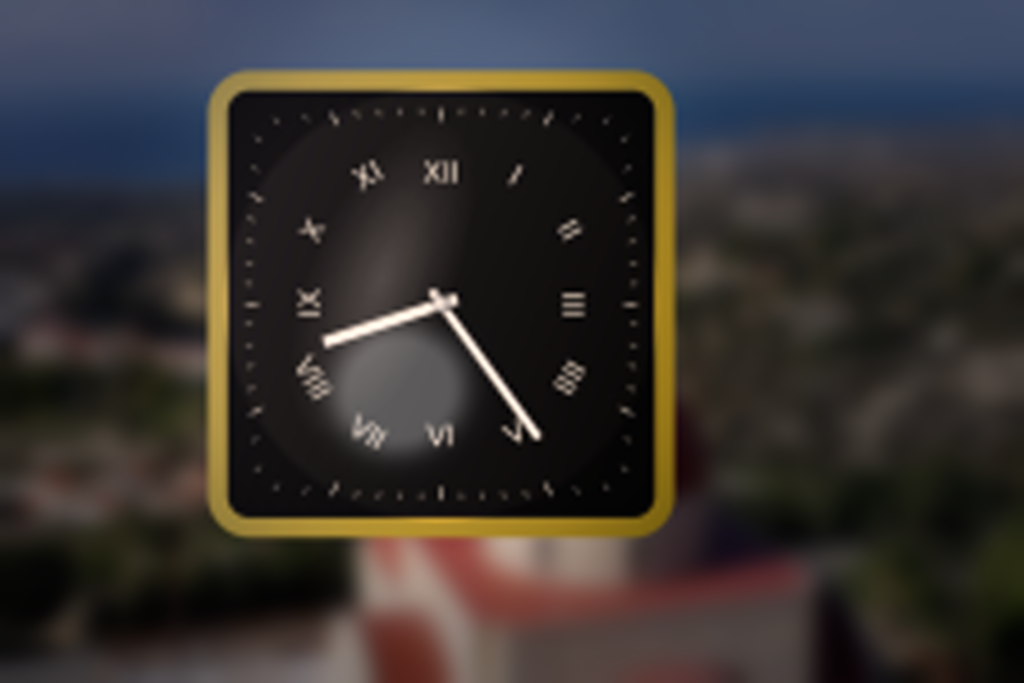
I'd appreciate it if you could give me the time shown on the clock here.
8:24
